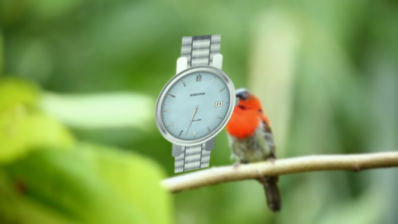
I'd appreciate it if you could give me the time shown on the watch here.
6:33
